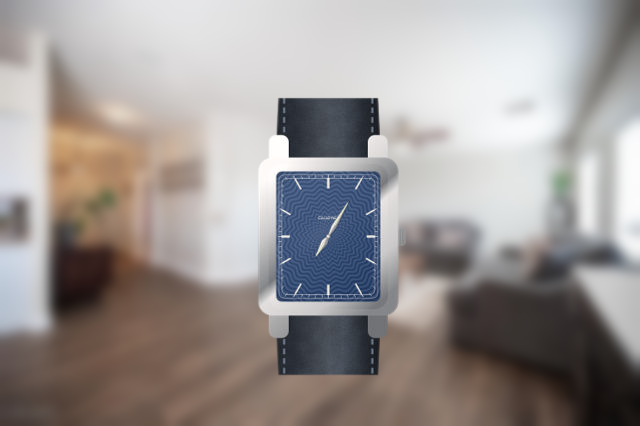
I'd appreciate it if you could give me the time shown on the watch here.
7:05
